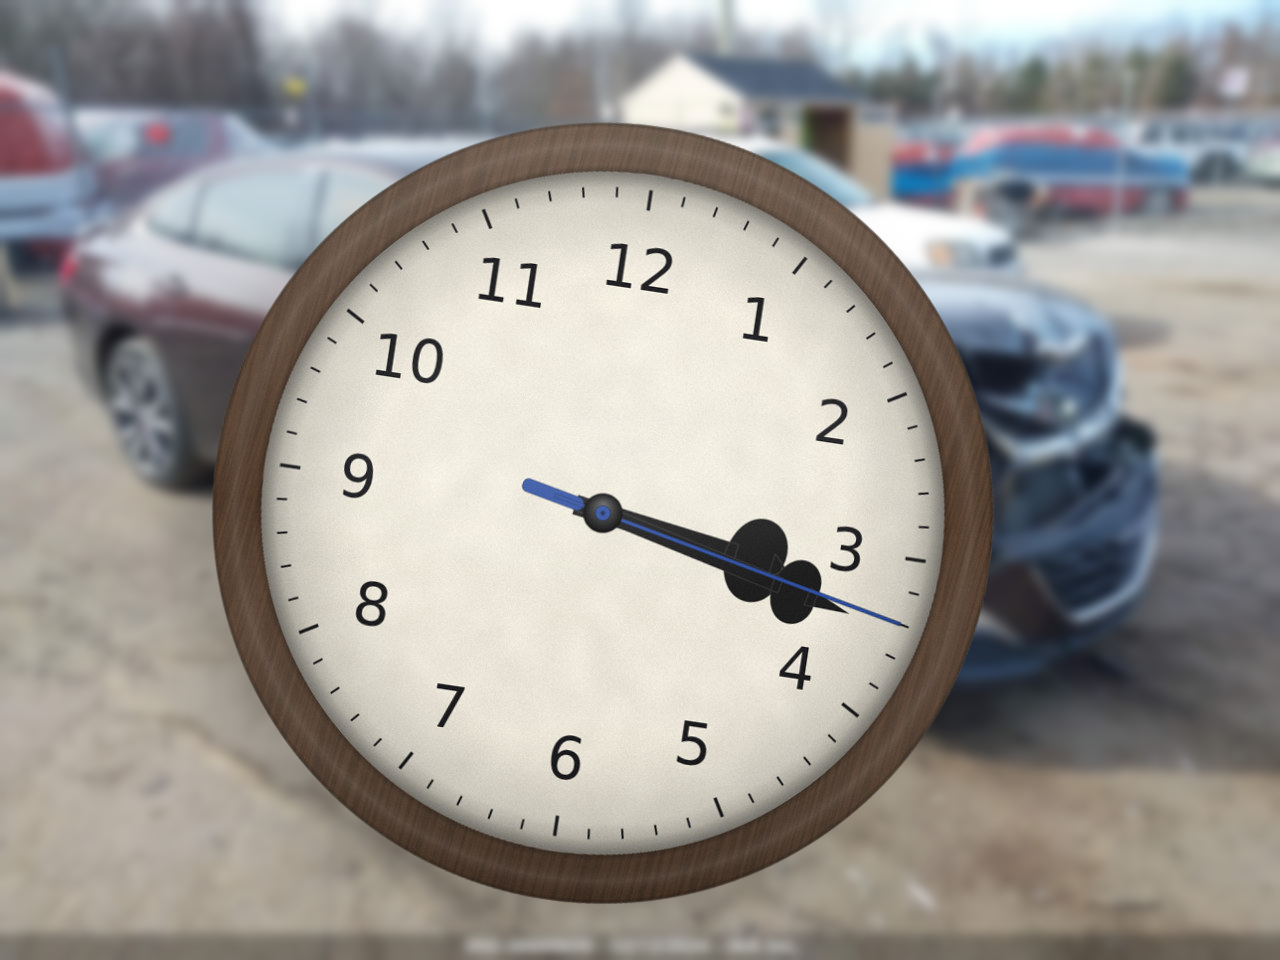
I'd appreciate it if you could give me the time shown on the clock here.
3:17:17
